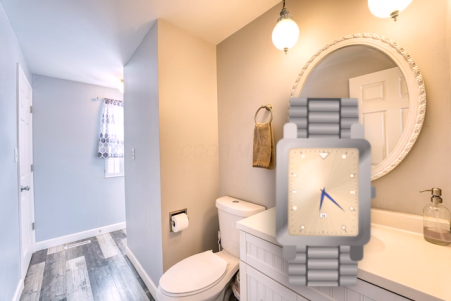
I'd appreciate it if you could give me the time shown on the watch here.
6:22
